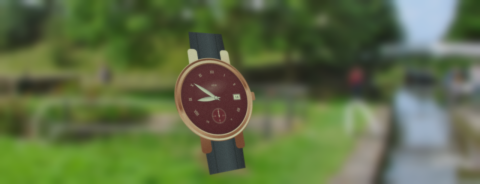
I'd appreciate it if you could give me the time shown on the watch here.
8:51
